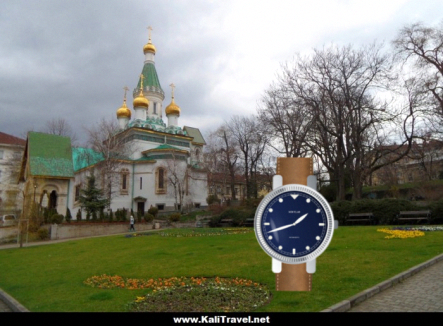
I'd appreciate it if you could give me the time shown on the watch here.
1:42
